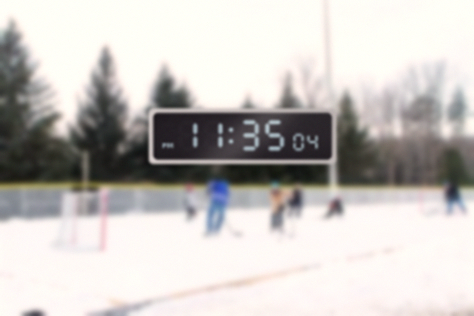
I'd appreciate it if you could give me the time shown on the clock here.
11:35:04
